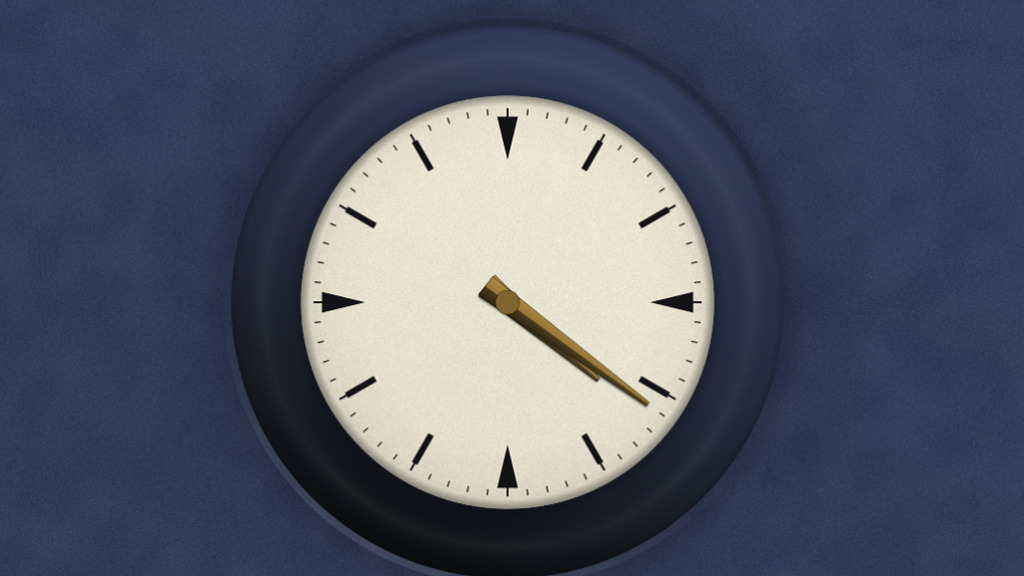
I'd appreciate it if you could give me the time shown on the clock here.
4:21
